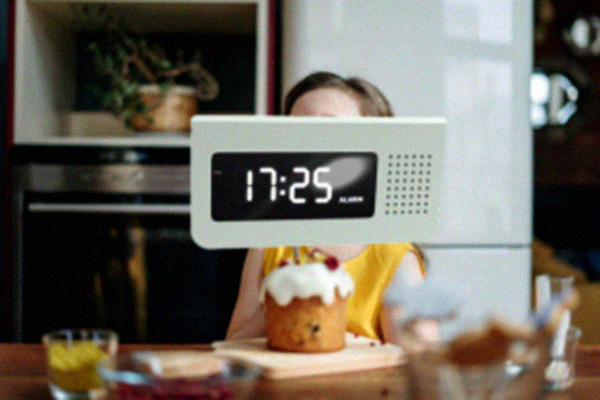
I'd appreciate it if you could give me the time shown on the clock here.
17:25
